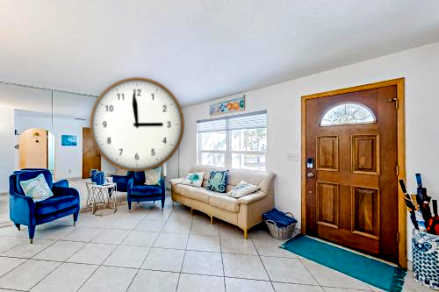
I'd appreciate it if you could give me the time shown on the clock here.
2:59
